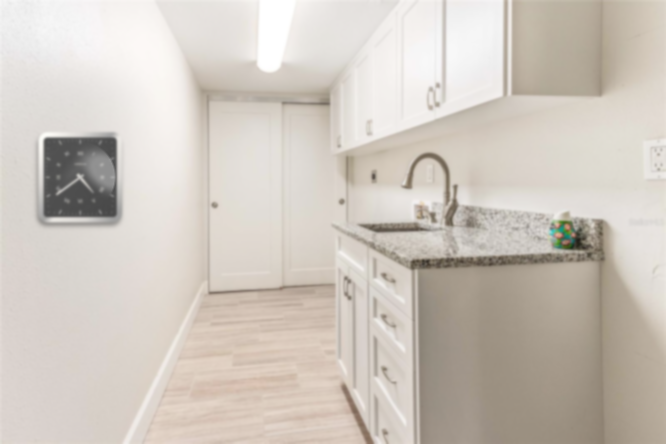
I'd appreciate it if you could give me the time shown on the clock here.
4:39
